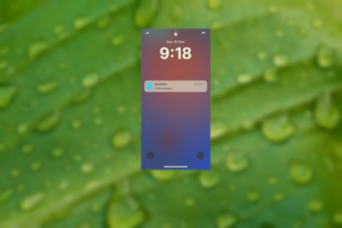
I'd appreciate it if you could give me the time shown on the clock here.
9:18
